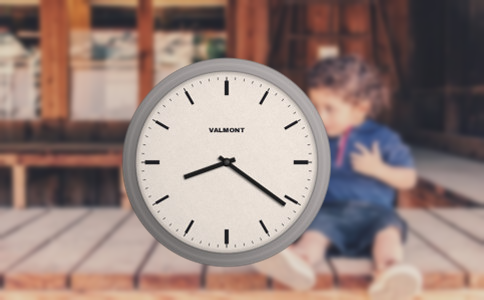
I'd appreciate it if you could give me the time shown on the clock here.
8:21
